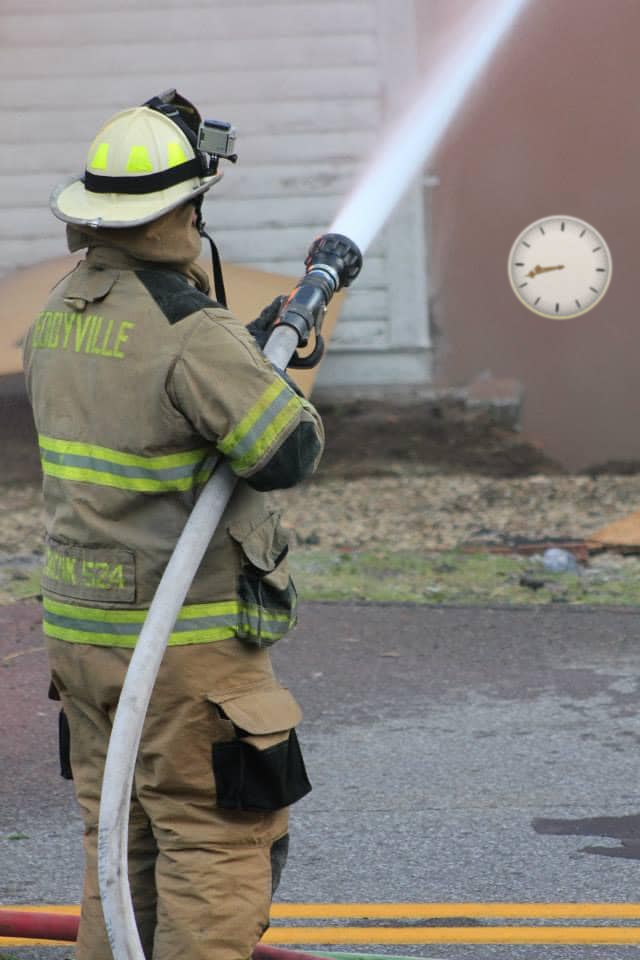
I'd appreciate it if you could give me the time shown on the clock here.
8:42
